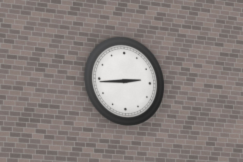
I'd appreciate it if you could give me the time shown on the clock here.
2:44
